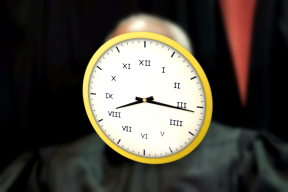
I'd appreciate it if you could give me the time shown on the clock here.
8:16
